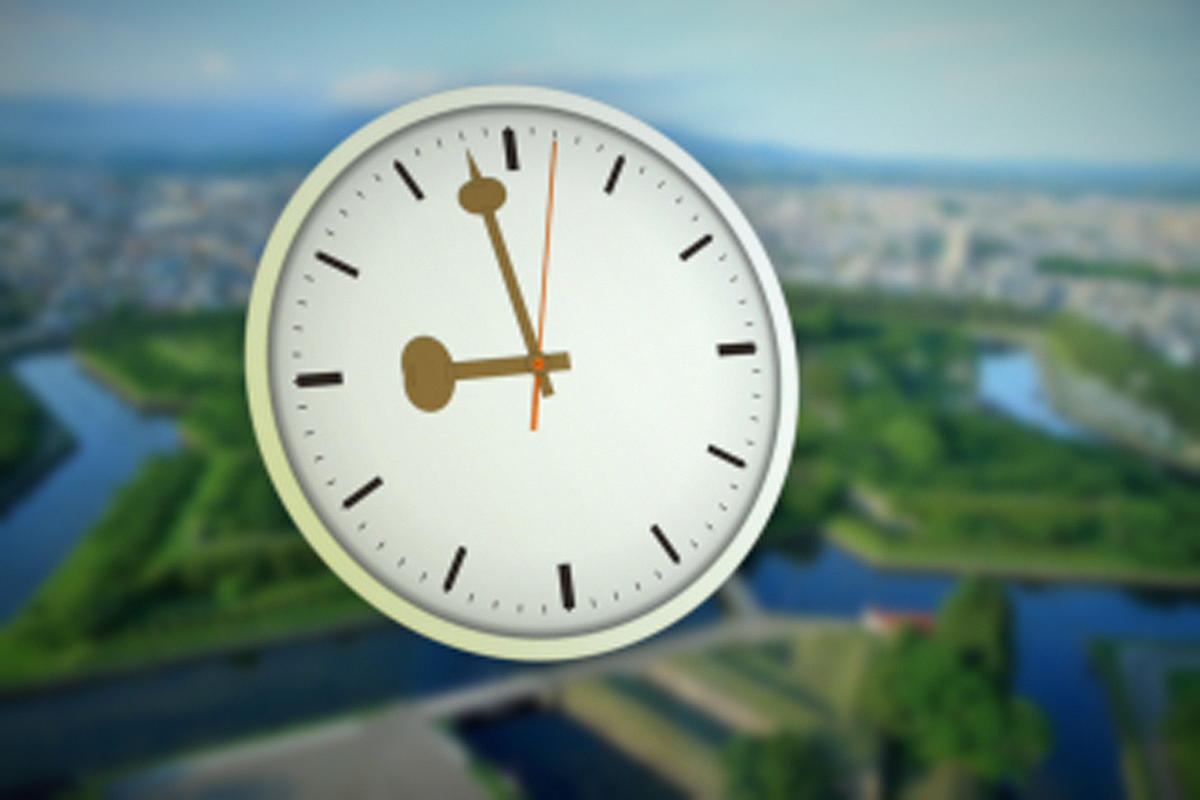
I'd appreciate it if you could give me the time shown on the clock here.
8:58:02
